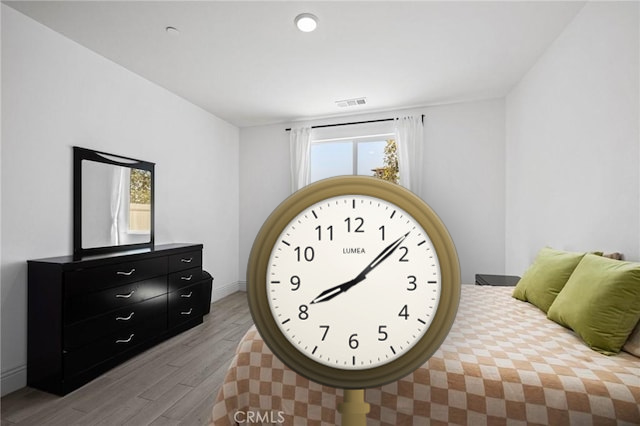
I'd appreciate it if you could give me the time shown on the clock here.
8:08
